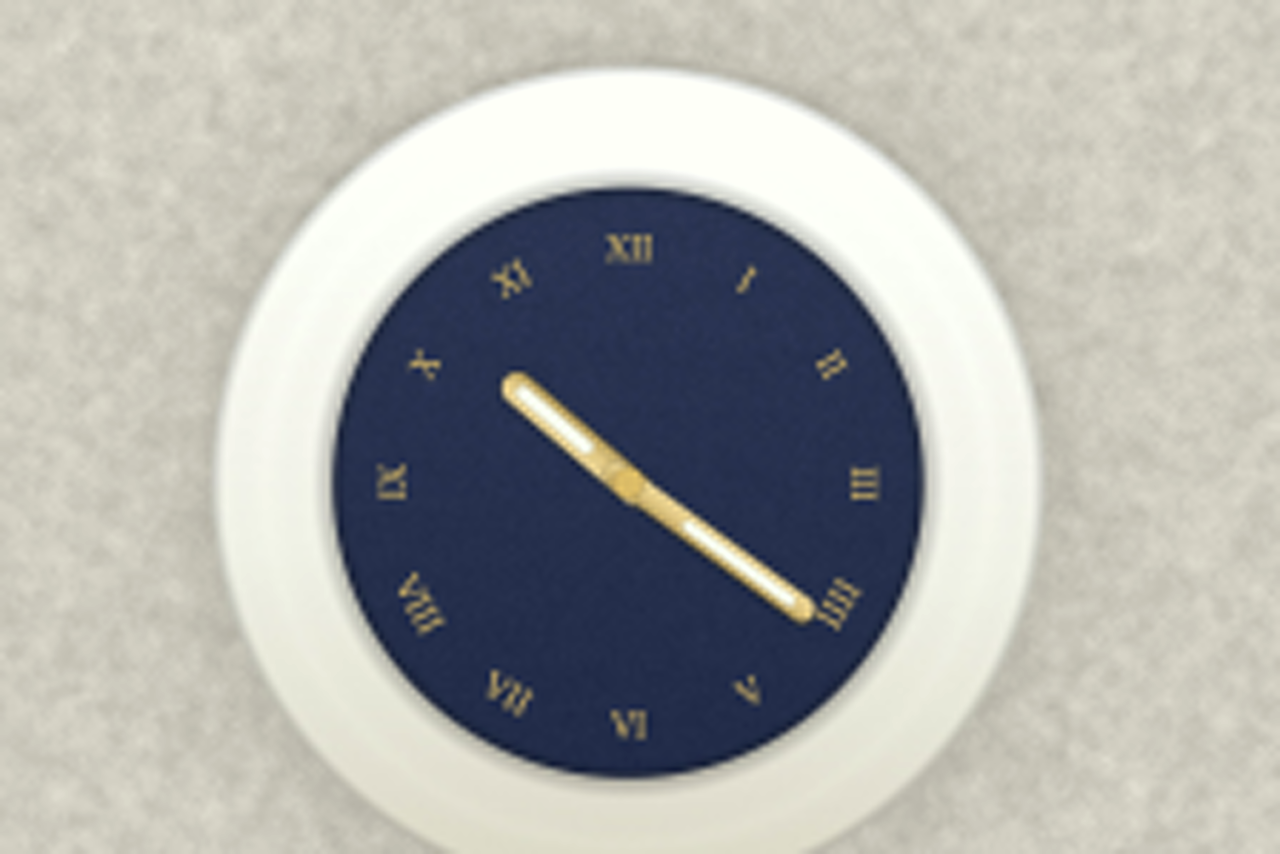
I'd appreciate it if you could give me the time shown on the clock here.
10:21
